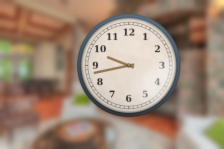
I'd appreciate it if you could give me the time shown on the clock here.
9:43
